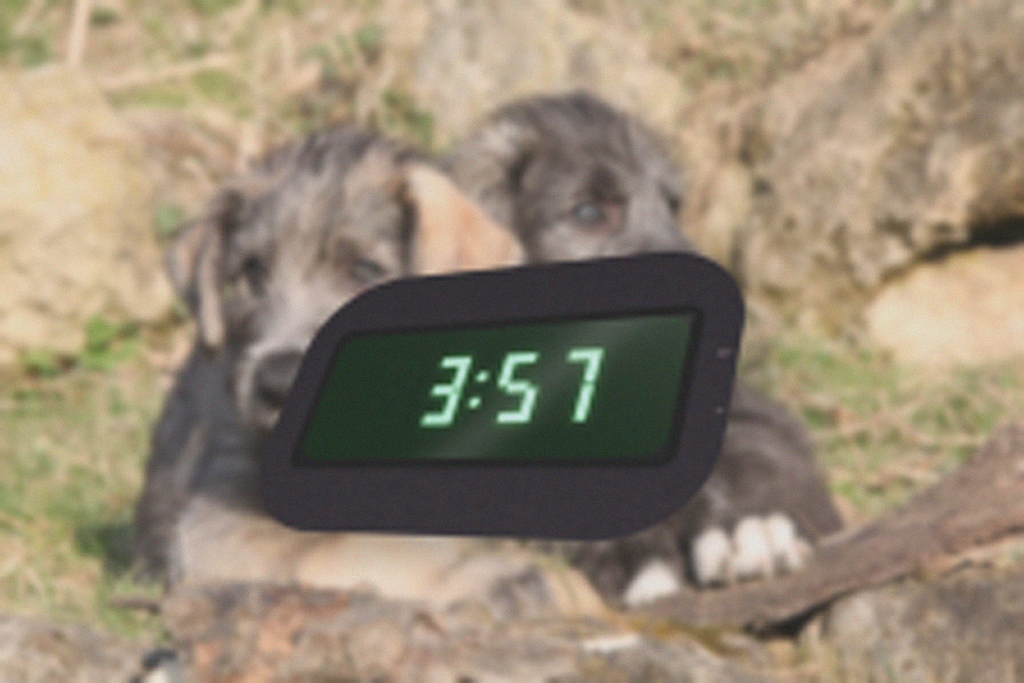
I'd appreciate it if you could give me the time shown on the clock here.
3:57
